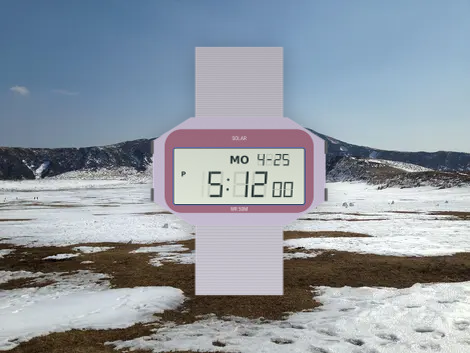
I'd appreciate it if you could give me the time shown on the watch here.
5:12:00
